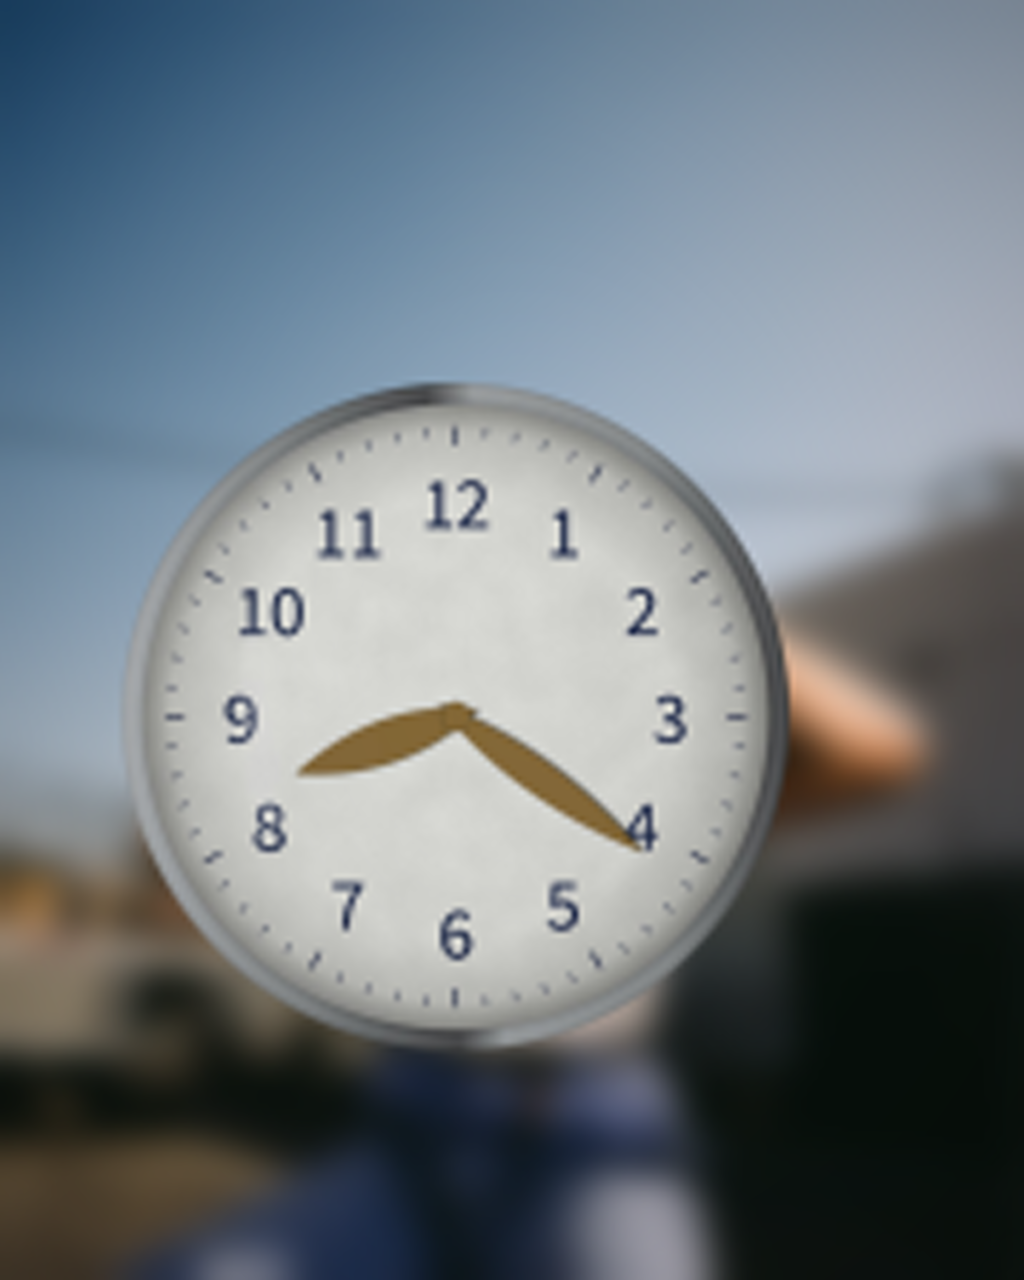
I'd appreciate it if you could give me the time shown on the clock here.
8:21
